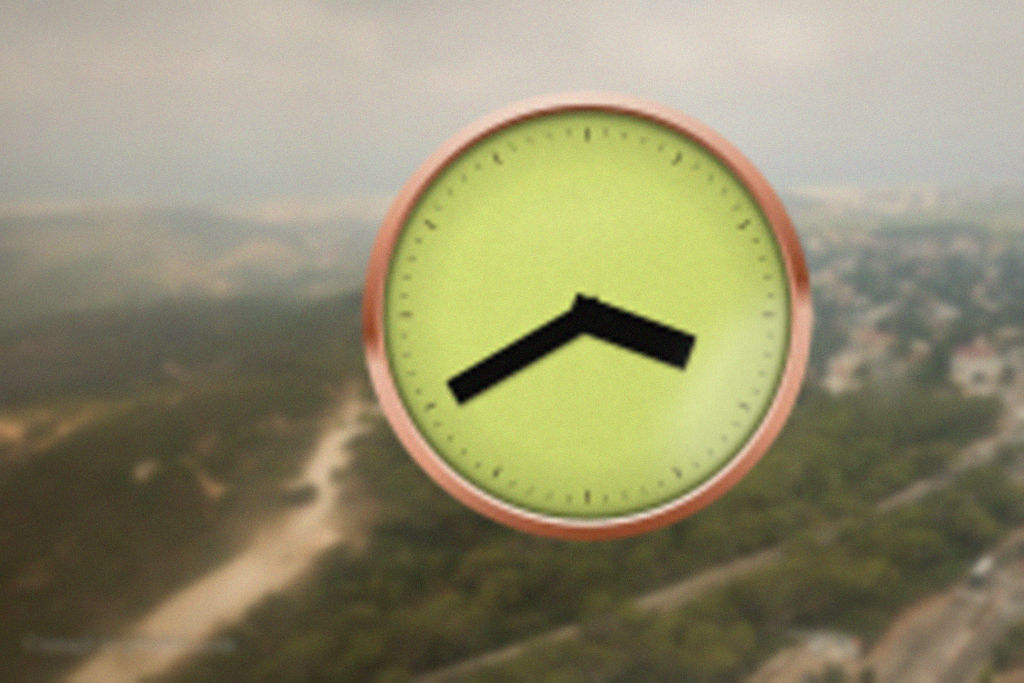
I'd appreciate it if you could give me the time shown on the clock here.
3:40
